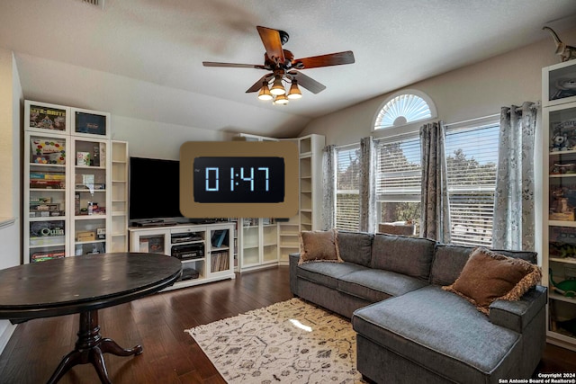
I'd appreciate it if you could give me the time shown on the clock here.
1:47
